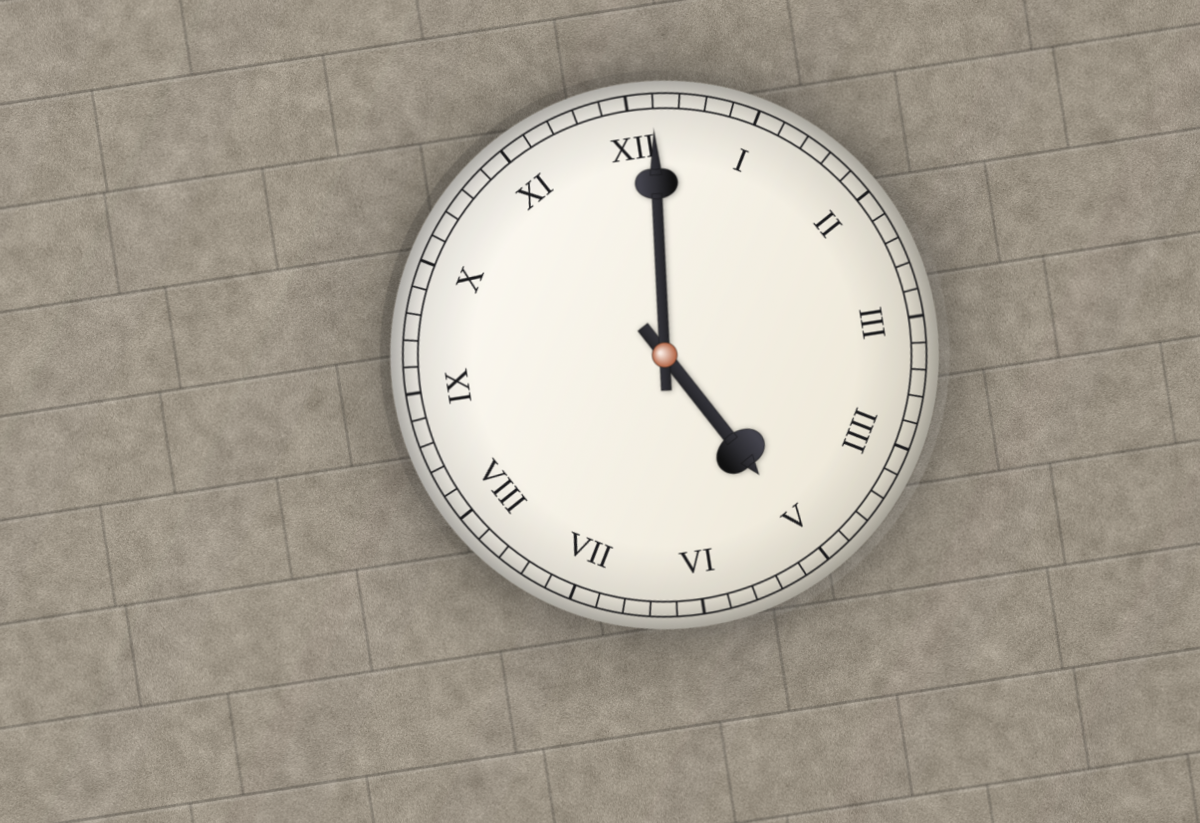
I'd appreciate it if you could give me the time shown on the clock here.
5:01
